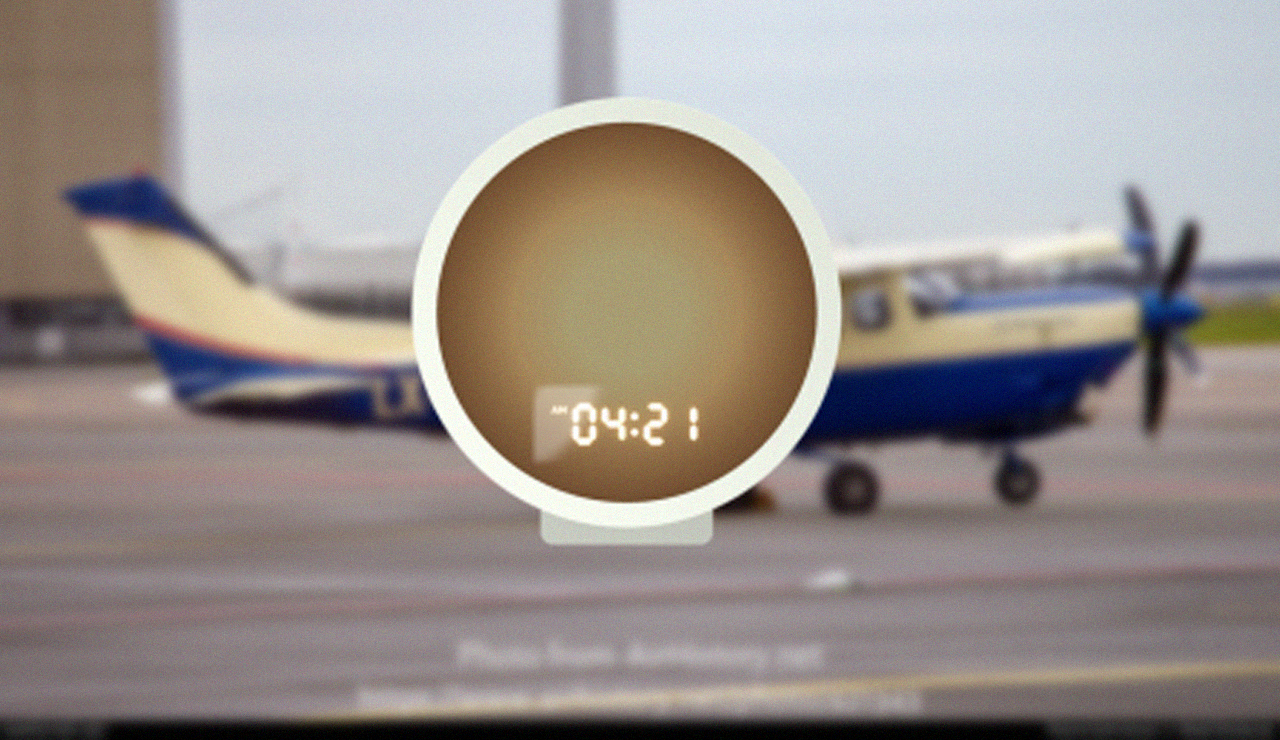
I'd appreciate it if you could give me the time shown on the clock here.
4:21
